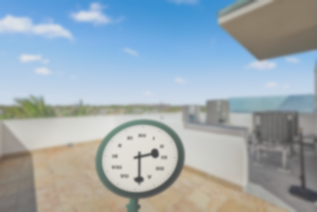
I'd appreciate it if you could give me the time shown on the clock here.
2:29
